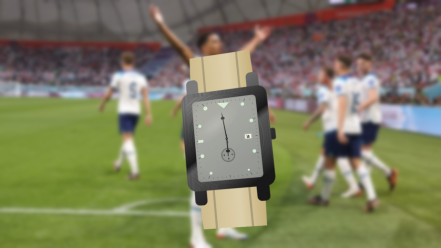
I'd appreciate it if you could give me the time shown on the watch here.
5:59
